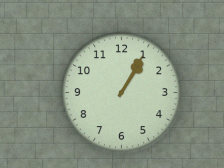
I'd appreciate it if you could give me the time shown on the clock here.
1:05
